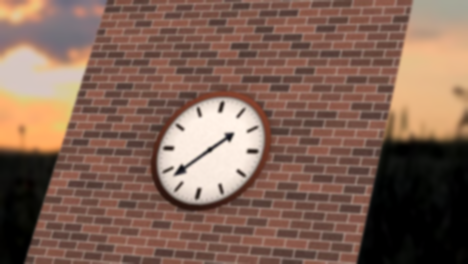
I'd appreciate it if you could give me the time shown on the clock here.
1:38
